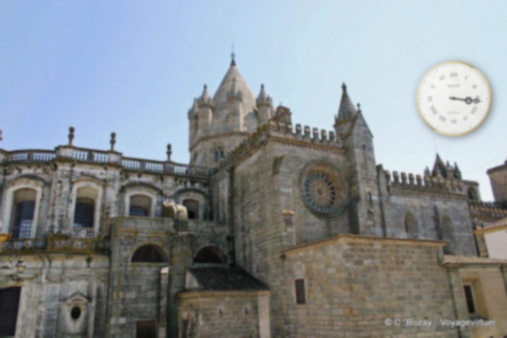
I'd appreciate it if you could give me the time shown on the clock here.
3:16
